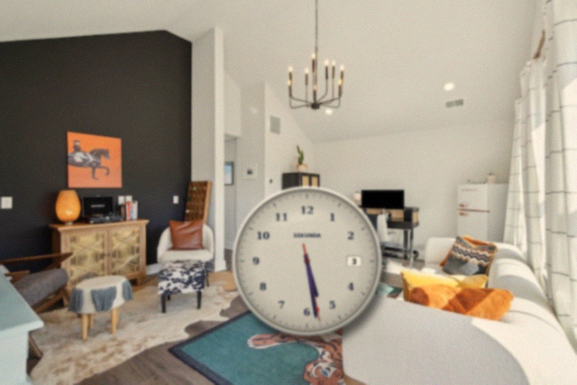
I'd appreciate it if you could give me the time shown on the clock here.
5:28:28
